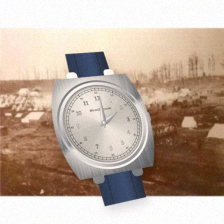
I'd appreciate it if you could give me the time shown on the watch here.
2:01
